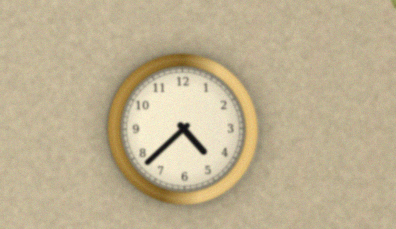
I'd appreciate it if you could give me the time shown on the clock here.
4:38
